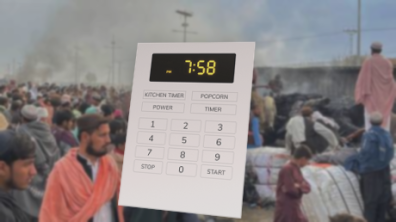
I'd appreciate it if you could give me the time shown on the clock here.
7:58
